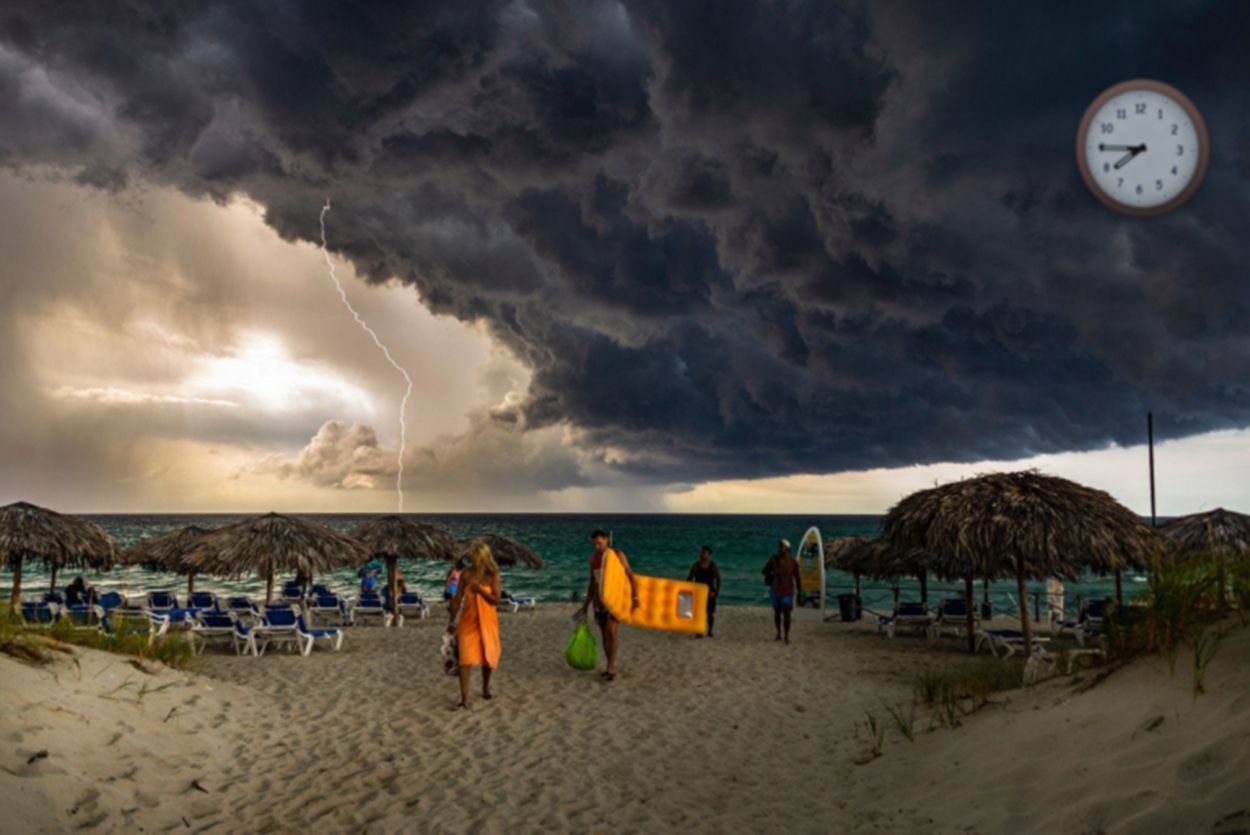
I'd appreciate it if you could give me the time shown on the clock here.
7:45
